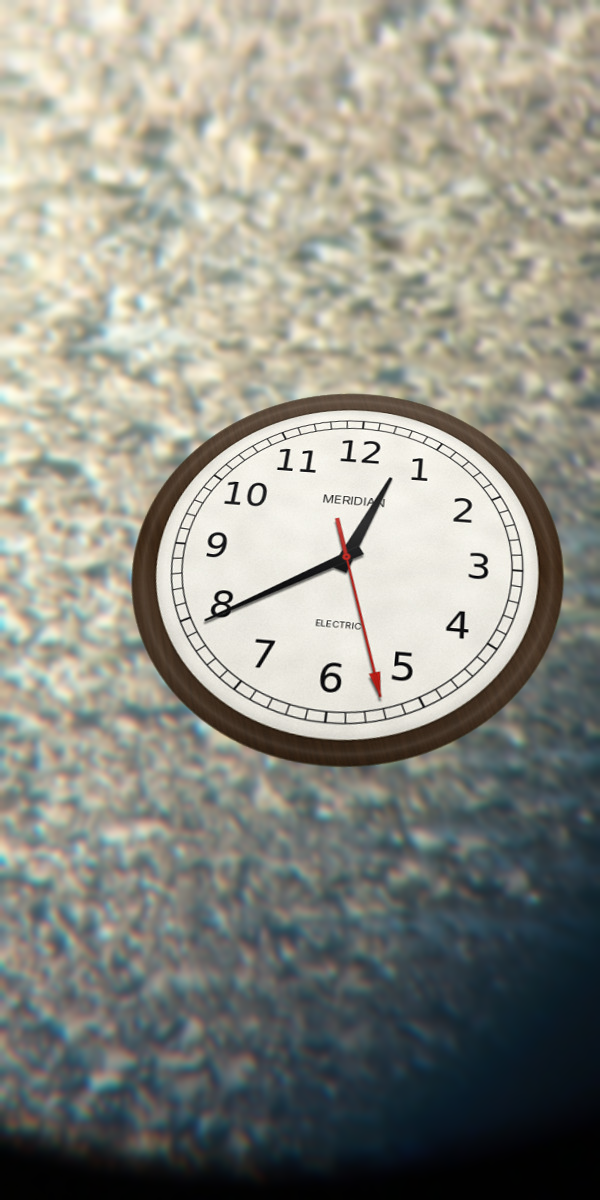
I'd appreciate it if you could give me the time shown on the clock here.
12:39:27
